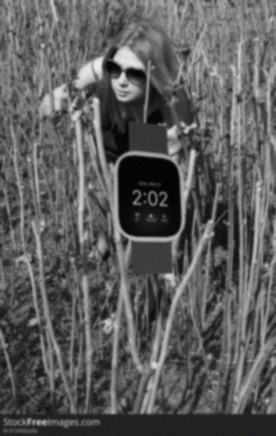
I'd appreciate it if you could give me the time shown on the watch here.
2:02
